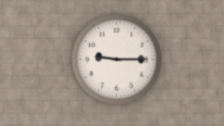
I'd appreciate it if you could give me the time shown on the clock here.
9:15
